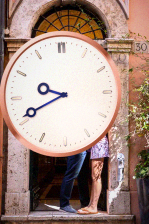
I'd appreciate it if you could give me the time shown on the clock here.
9:41
